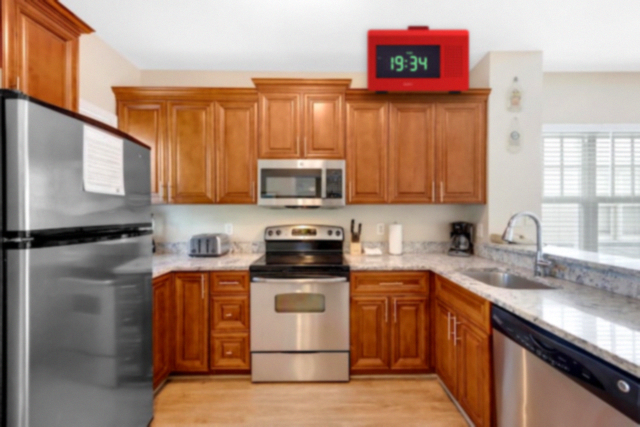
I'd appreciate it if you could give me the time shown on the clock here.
19:34
